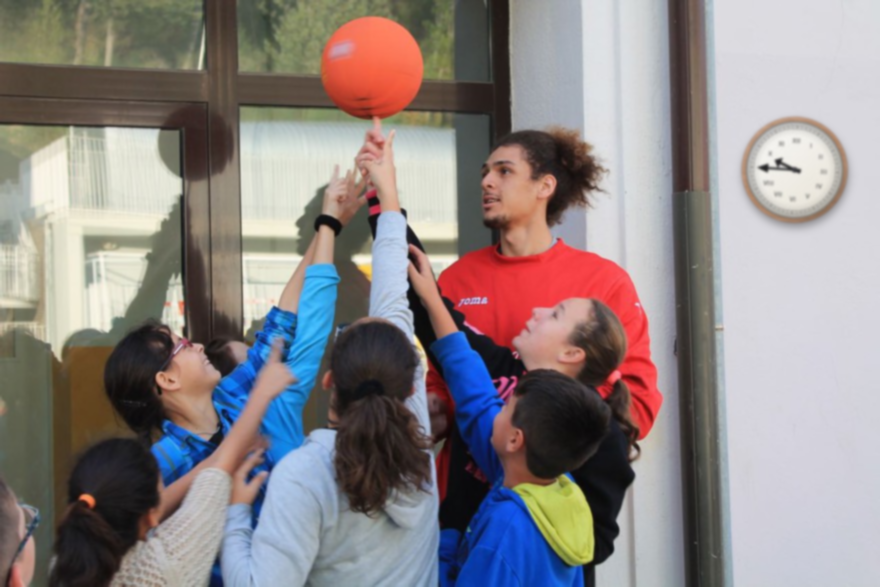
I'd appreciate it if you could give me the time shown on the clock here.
9:45
